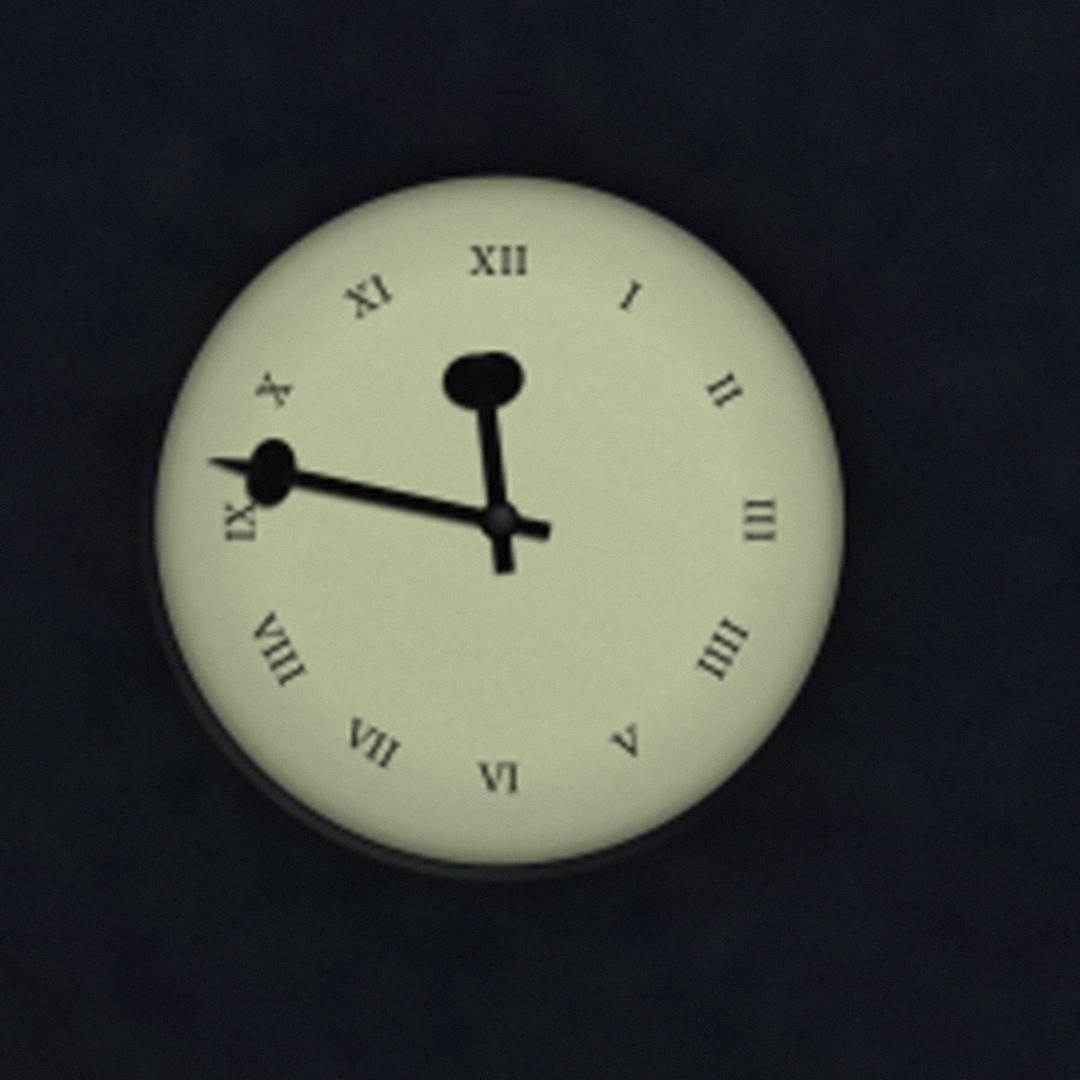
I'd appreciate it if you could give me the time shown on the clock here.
11:47
